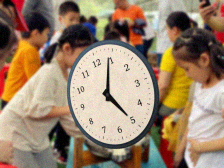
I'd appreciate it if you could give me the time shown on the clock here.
5:04
